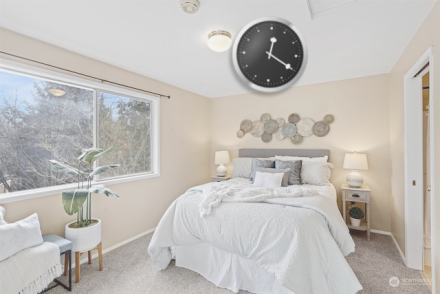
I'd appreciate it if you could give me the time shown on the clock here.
12:20
